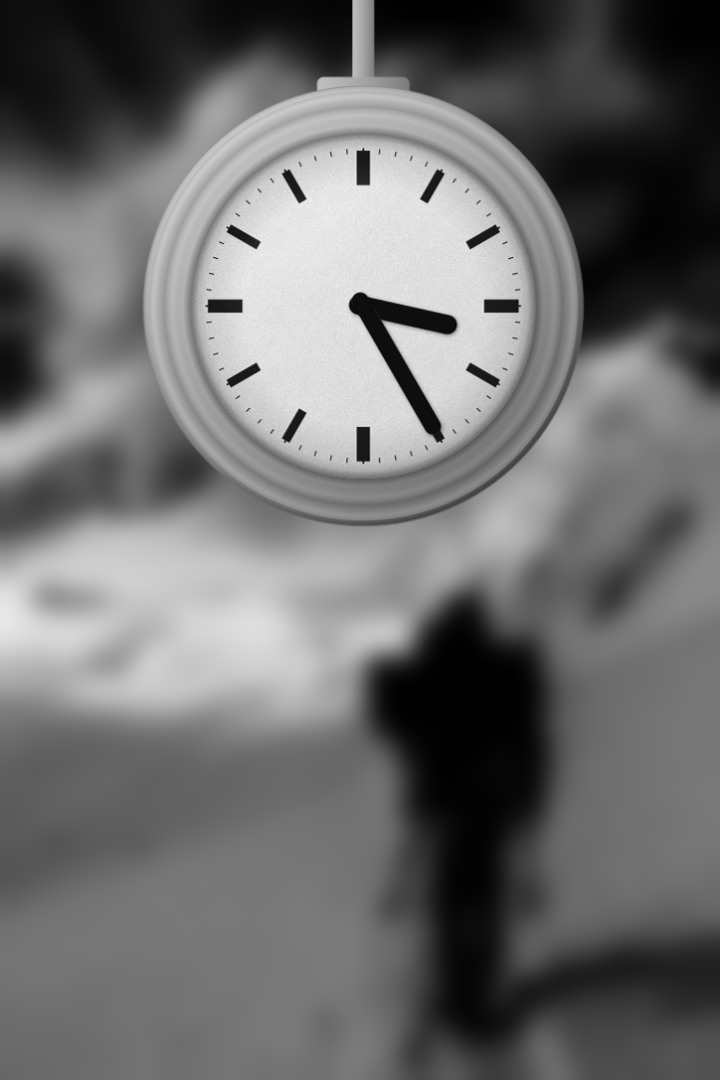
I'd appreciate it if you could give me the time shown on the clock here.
3:25
